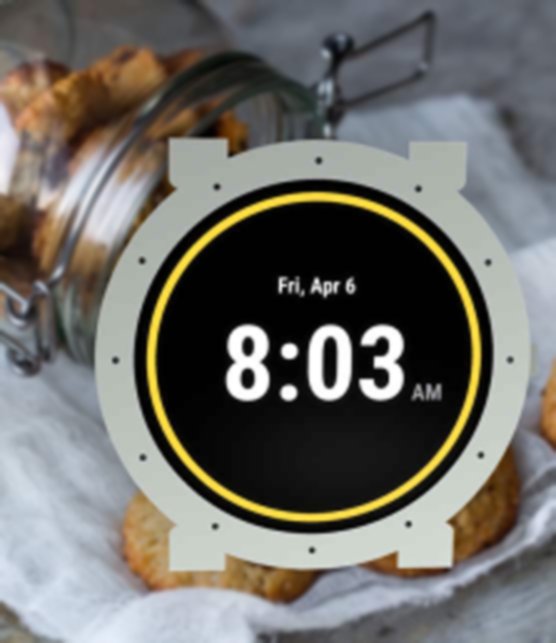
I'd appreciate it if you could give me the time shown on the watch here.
8:03
